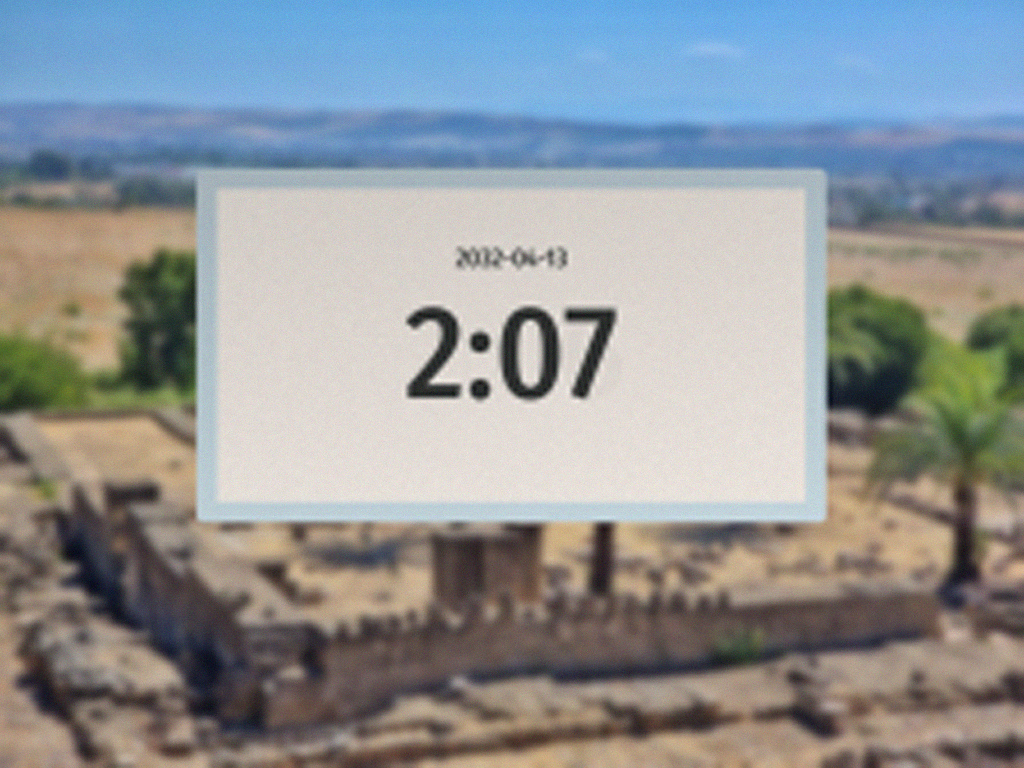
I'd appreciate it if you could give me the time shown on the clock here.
2:07
